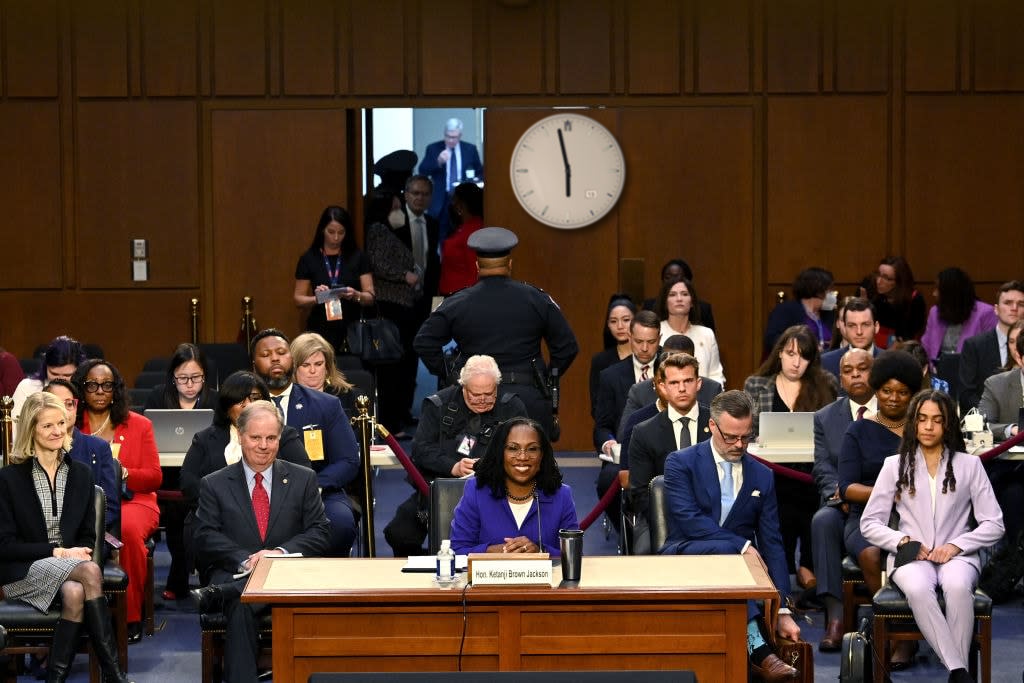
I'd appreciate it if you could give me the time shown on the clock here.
5:58
